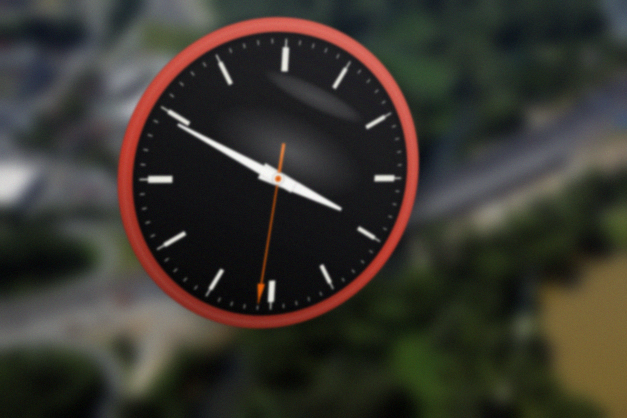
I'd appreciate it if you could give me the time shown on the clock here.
3:49:31
